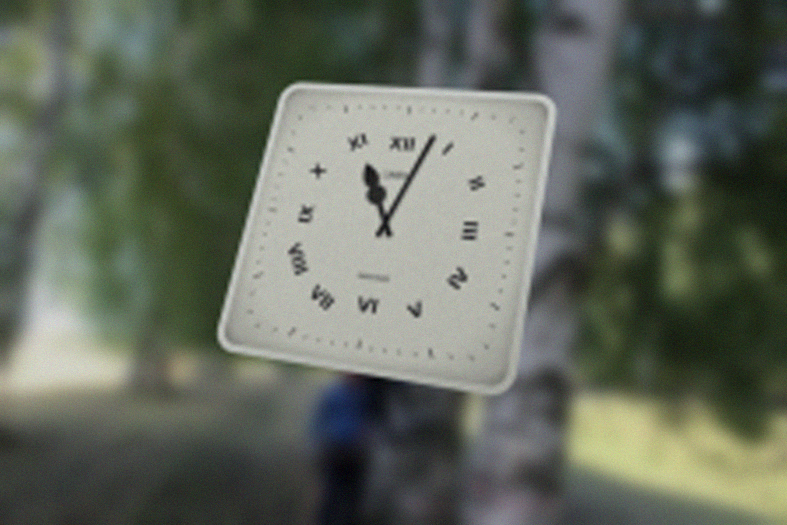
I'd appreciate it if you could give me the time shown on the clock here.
11:03
